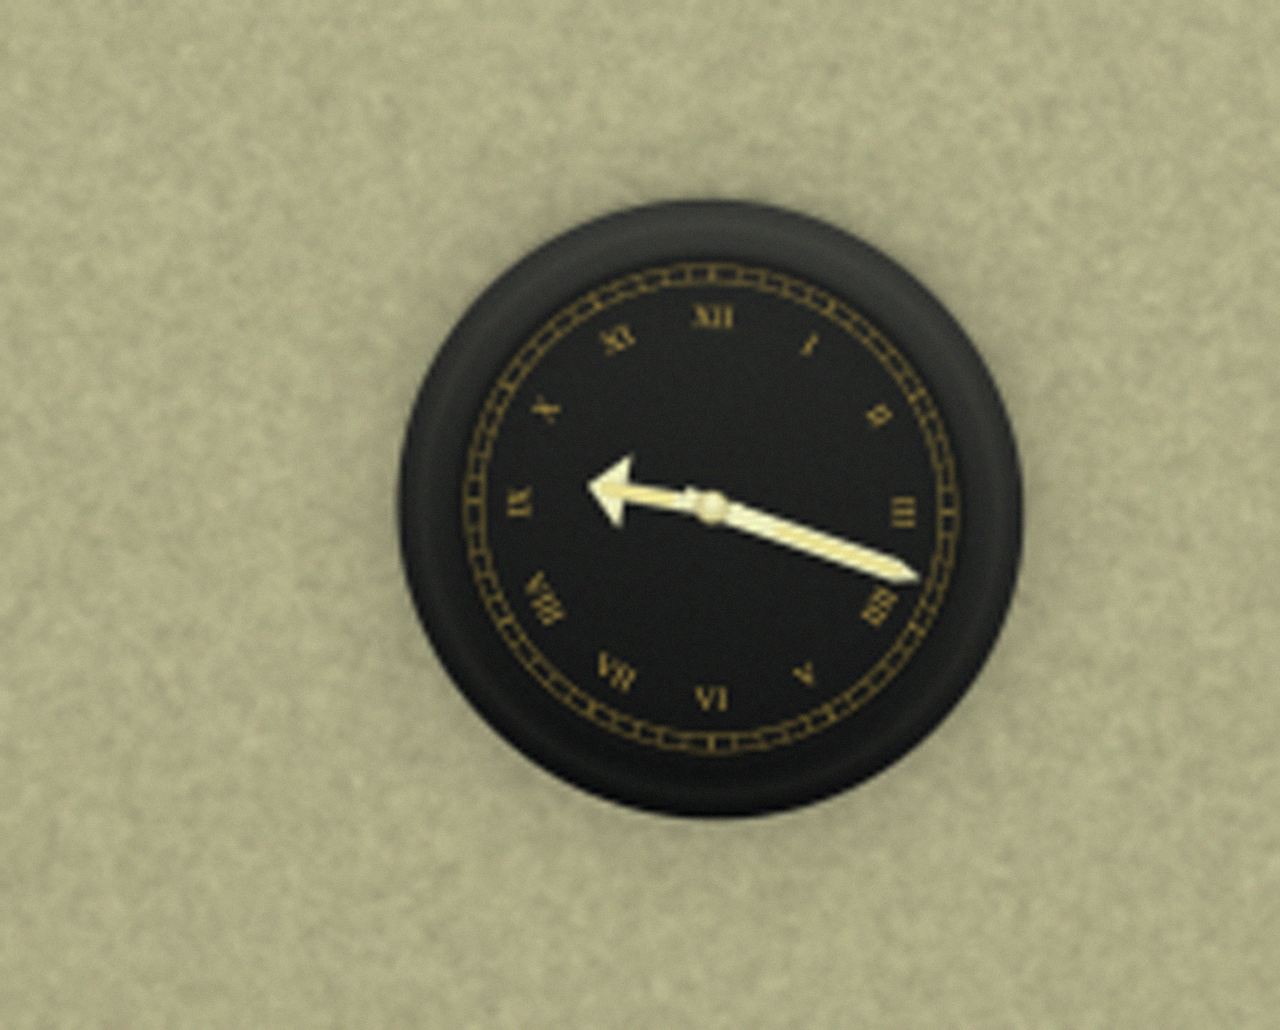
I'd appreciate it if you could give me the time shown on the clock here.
9:18
